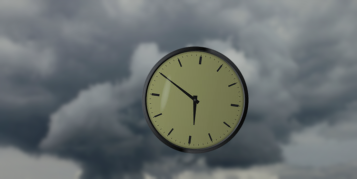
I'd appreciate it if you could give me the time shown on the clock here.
5:50
